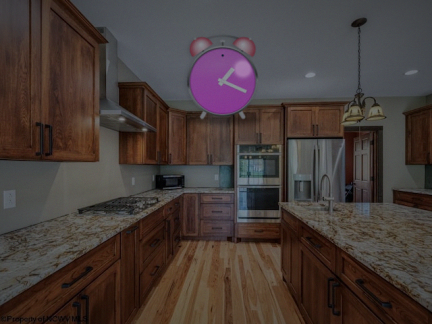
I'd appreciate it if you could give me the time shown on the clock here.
1:19
